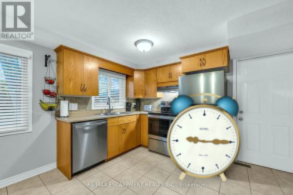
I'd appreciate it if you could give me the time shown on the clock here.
9:15
